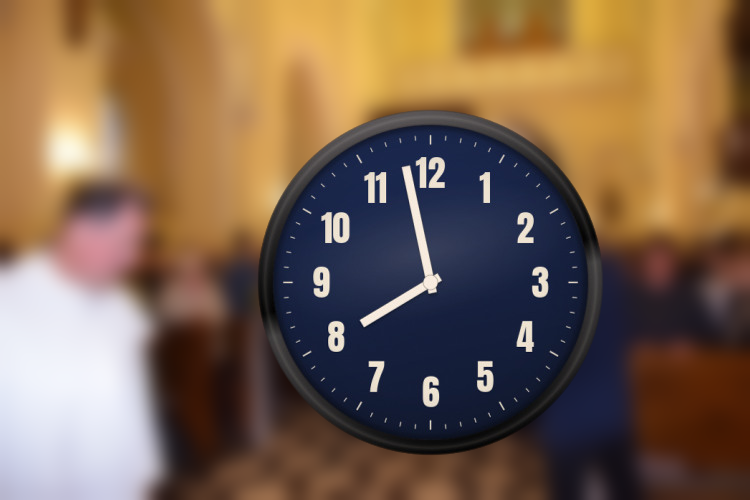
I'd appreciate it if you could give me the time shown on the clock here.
7:58
